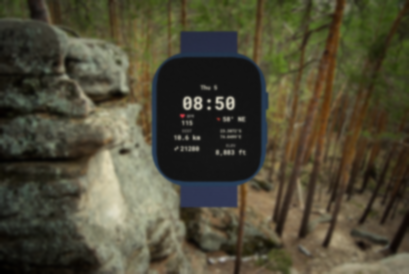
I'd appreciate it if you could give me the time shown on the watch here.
8:50
